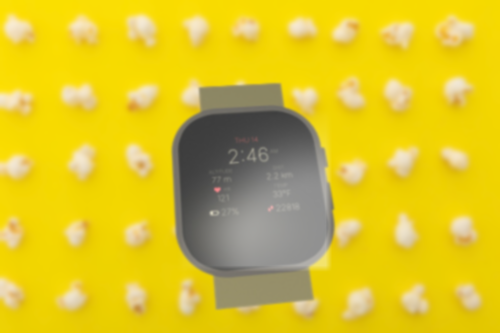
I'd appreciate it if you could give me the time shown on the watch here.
2:46
